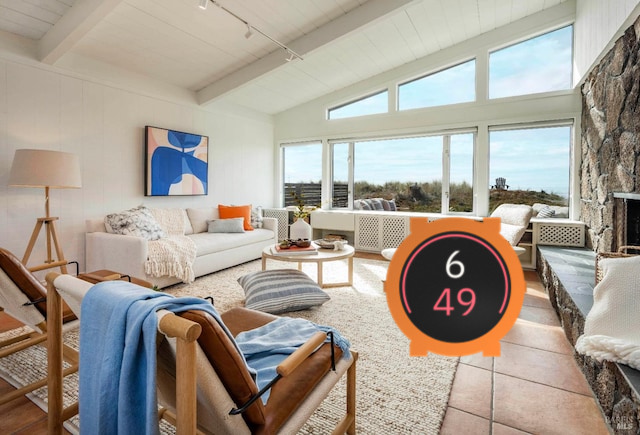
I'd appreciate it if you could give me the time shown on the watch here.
6:49
